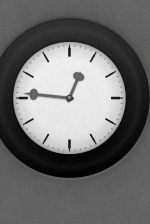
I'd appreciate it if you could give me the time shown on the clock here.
12:46
